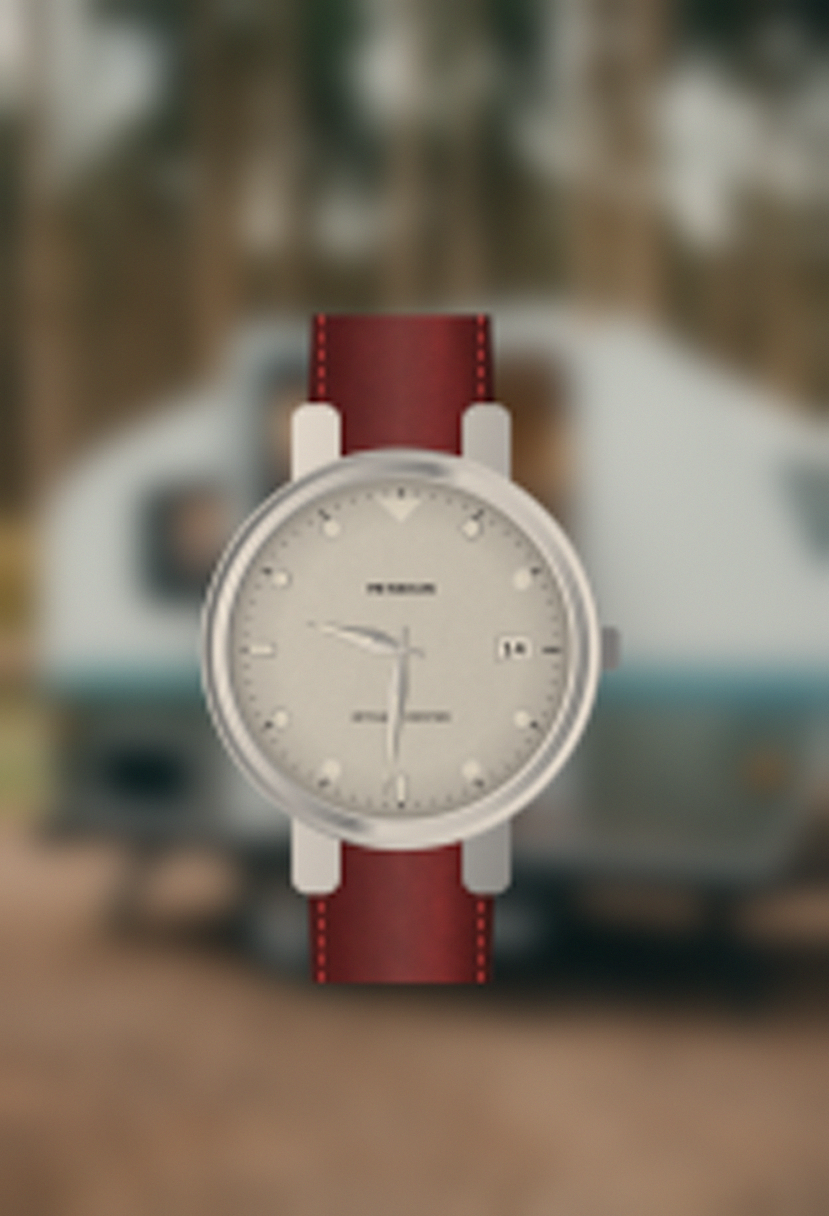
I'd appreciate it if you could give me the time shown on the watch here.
9:31
